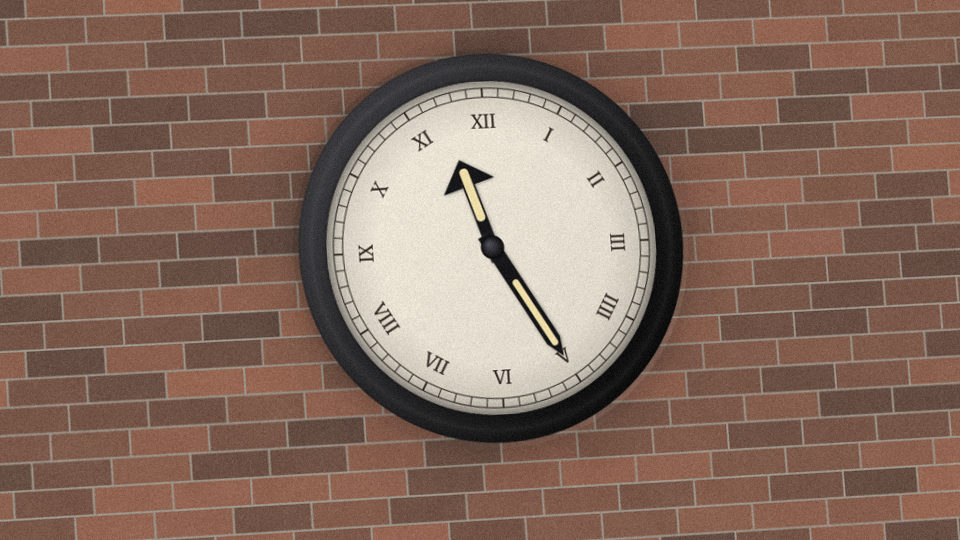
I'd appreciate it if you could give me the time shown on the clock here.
11:25
